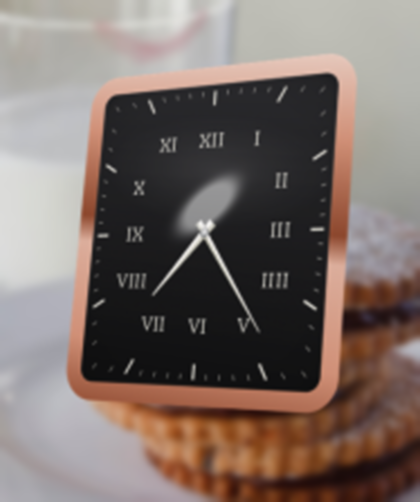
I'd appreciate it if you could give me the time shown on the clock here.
7:24
